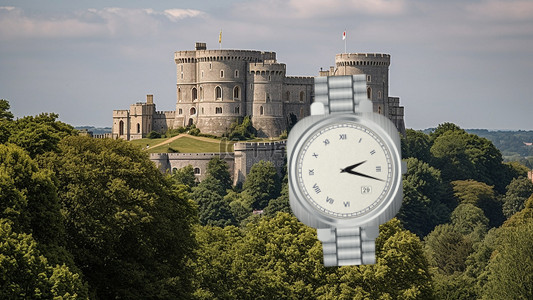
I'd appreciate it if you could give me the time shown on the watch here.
2:18
